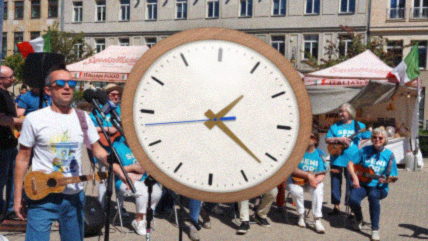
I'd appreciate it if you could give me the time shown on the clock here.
1:21:43
